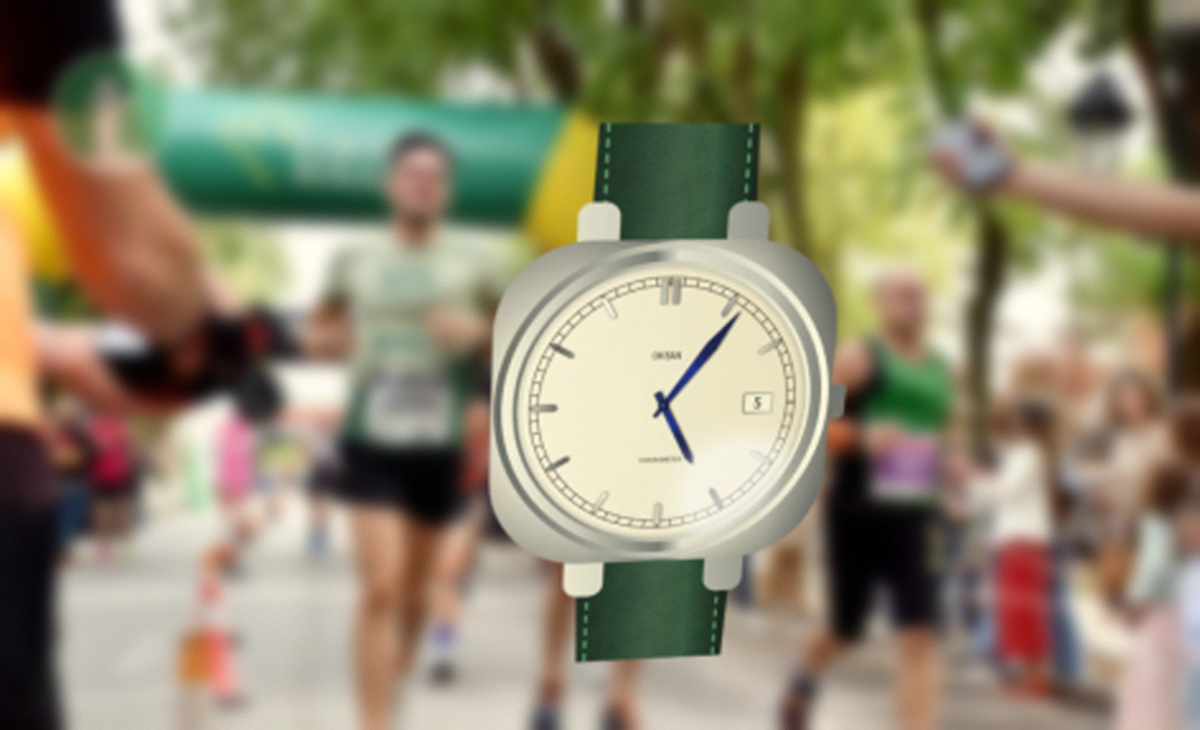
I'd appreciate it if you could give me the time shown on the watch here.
5:06
